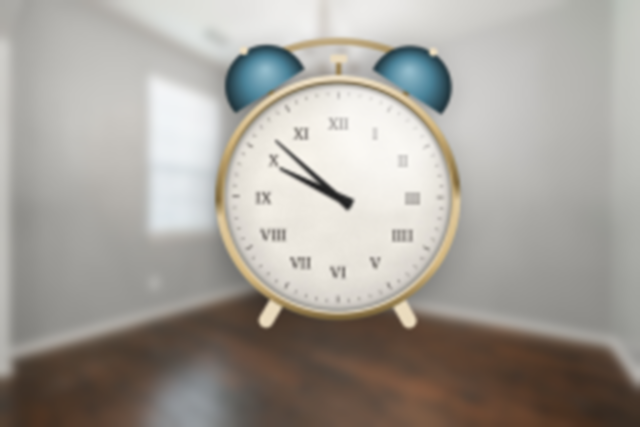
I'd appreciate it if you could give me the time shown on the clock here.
9:52
